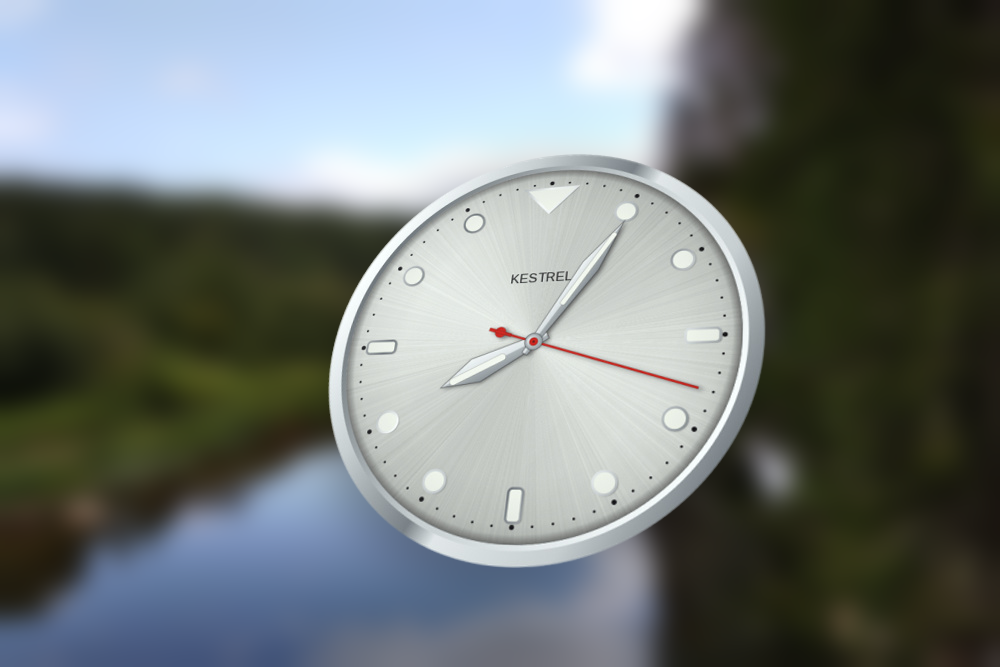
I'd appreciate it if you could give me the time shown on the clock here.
8:05:18
